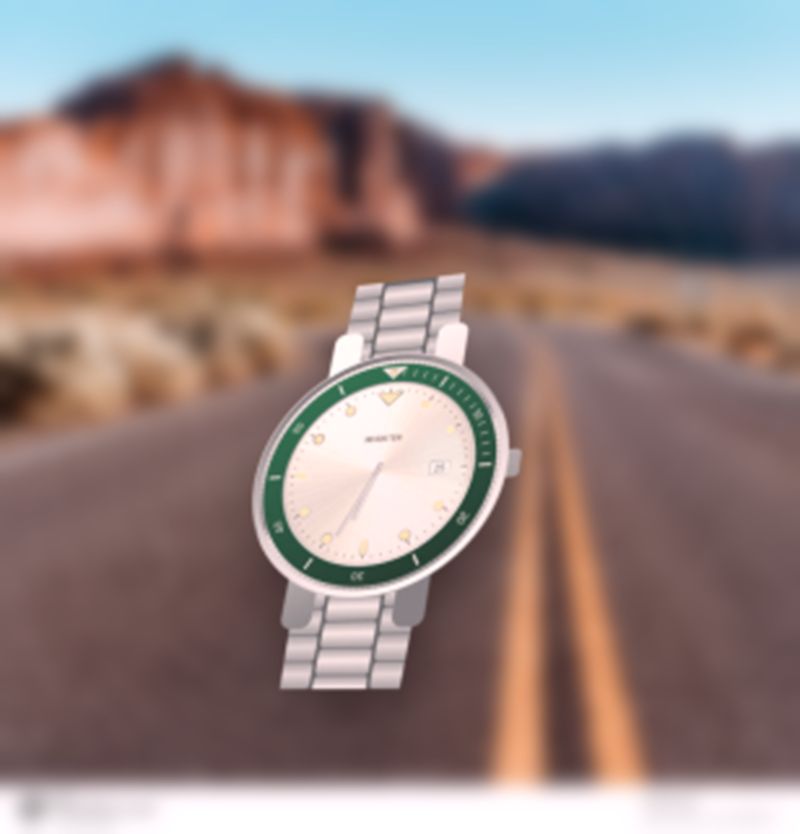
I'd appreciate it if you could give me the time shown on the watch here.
6:34
